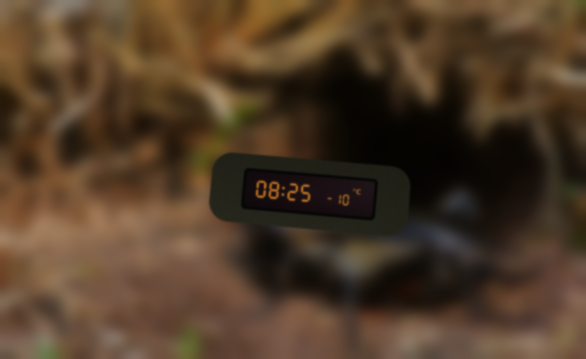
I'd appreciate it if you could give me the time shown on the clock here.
8:25
